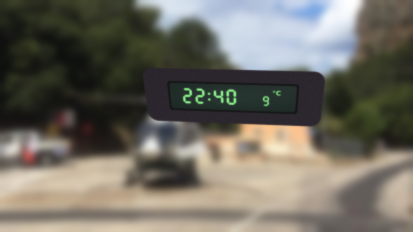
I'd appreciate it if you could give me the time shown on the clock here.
22:40
